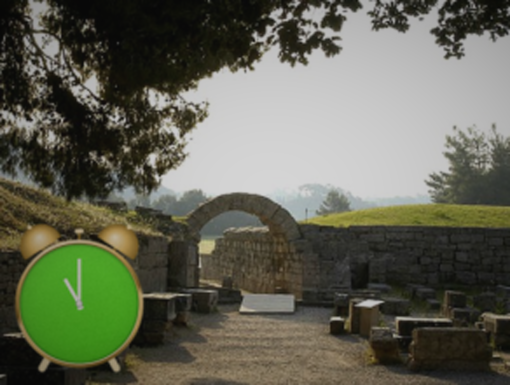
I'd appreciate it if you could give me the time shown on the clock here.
11:00
